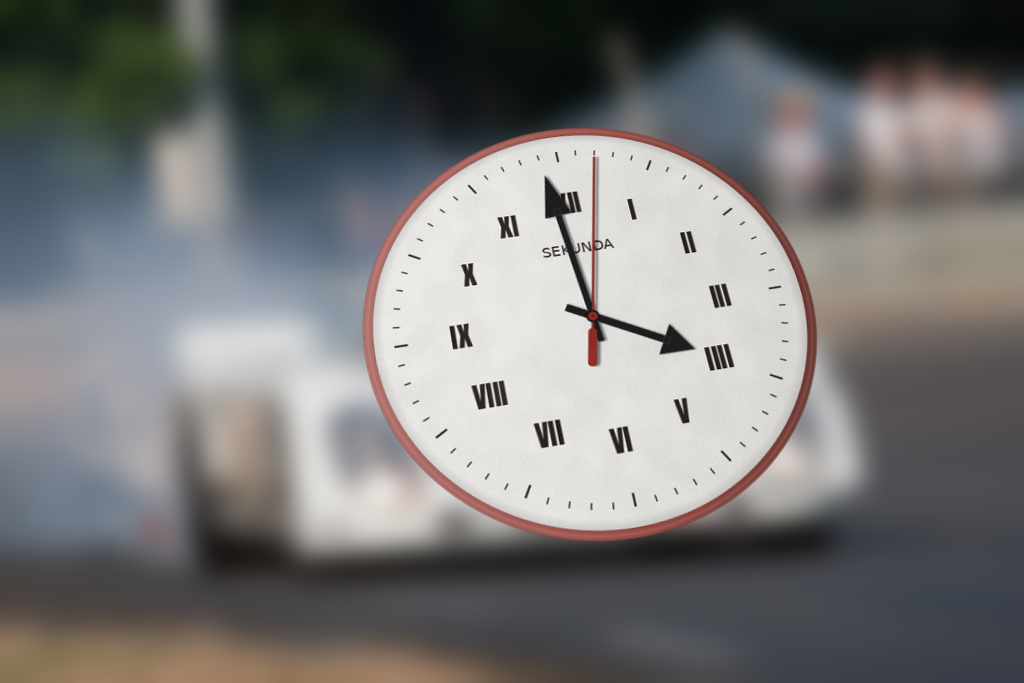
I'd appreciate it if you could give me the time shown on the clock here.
3:59:02
